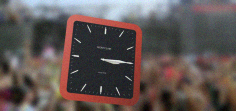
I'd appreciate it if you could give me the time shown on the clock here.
3:15
